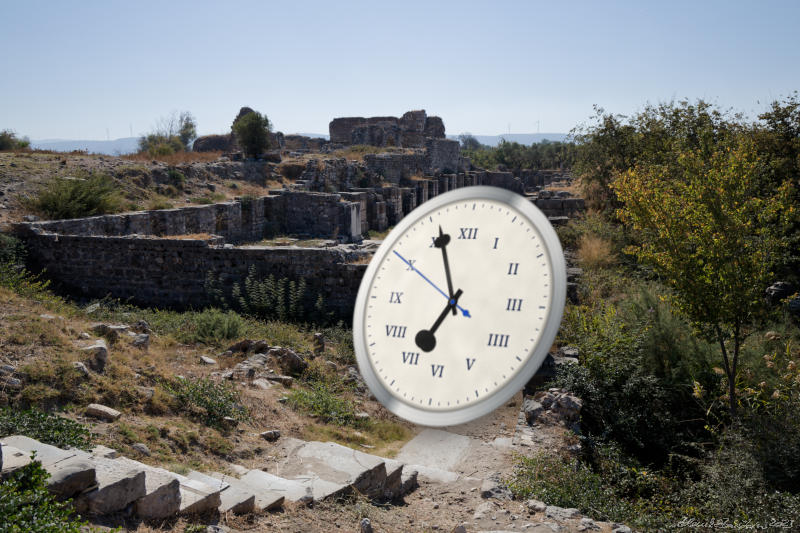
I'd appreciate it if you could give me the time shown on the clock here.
6:55:50
